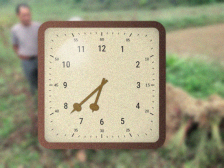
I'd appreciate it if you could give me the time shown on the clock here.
6:38
